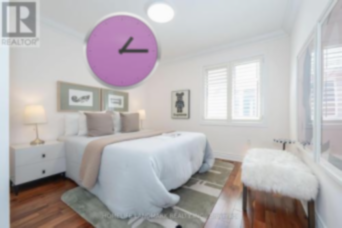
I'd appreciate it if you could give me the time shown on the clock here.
1:15
